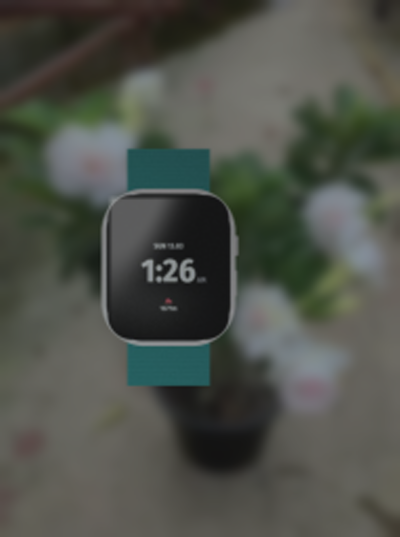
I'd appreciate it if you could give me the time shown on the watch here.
1:26
